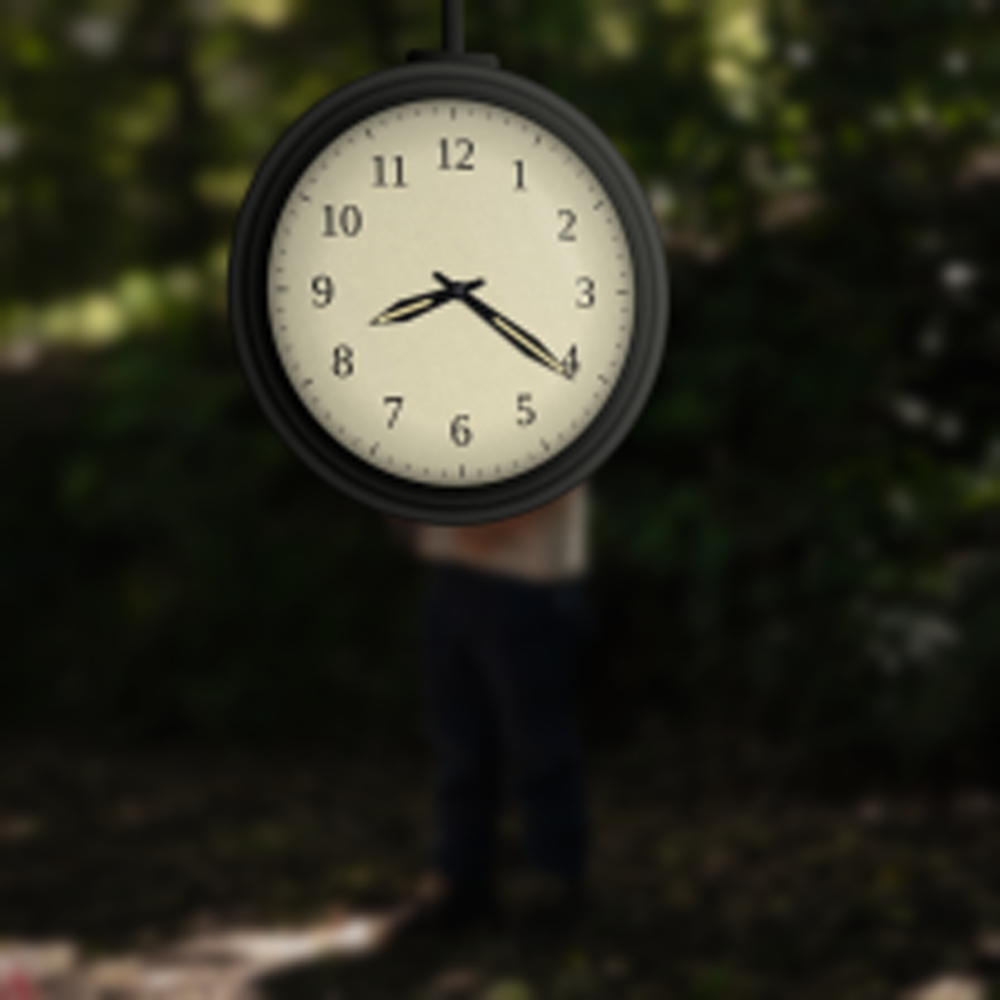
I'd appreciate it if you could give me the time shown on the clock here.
8:21
